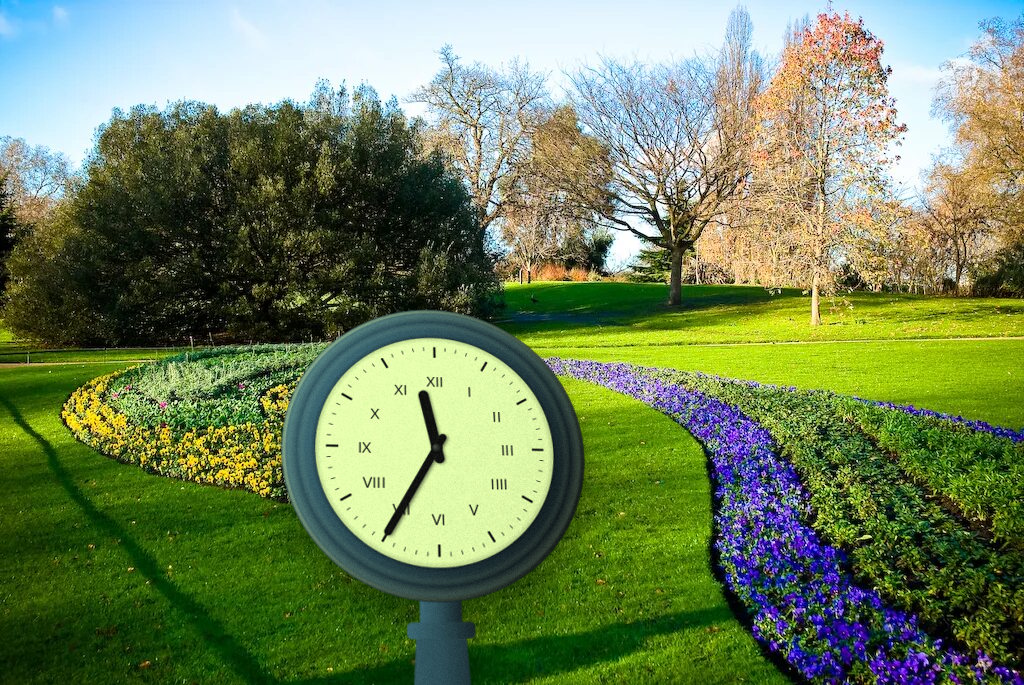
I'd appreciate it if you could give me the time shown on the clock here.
11:35
